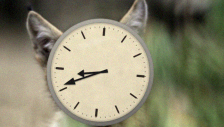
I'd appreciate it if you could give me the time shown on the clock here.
8:41
